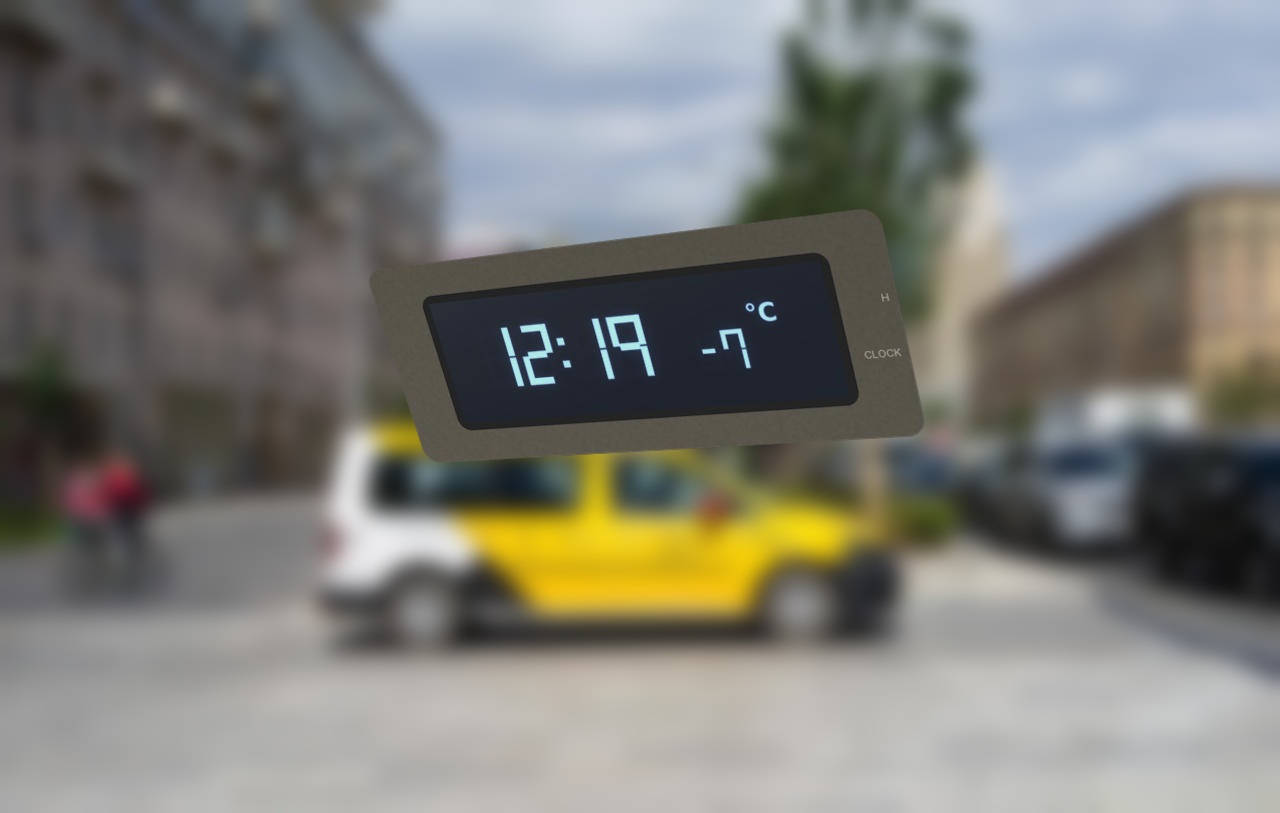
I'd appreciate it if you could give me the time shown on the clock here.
12:19
